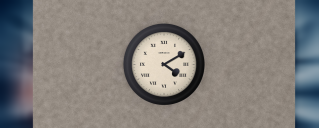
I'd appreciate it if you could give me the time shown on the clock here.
4:10
